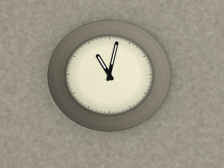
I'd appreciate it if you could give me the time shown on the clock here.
11:02
